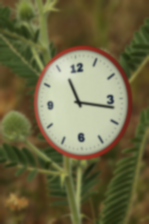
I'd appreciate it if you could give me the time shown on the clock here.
11:17
